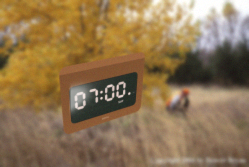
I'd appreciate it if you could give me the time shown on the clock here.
7:00
